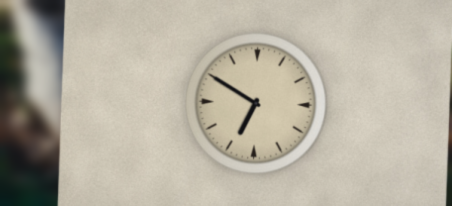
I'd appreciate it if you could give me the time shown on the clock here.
6:50
